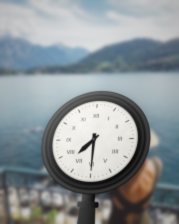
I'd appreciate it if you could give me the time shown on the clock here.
7:30
